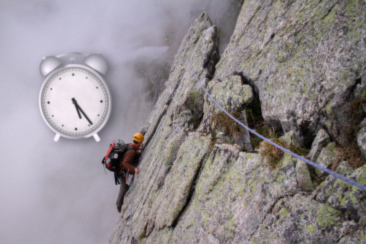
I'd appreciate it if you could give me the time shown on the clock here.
5:24
